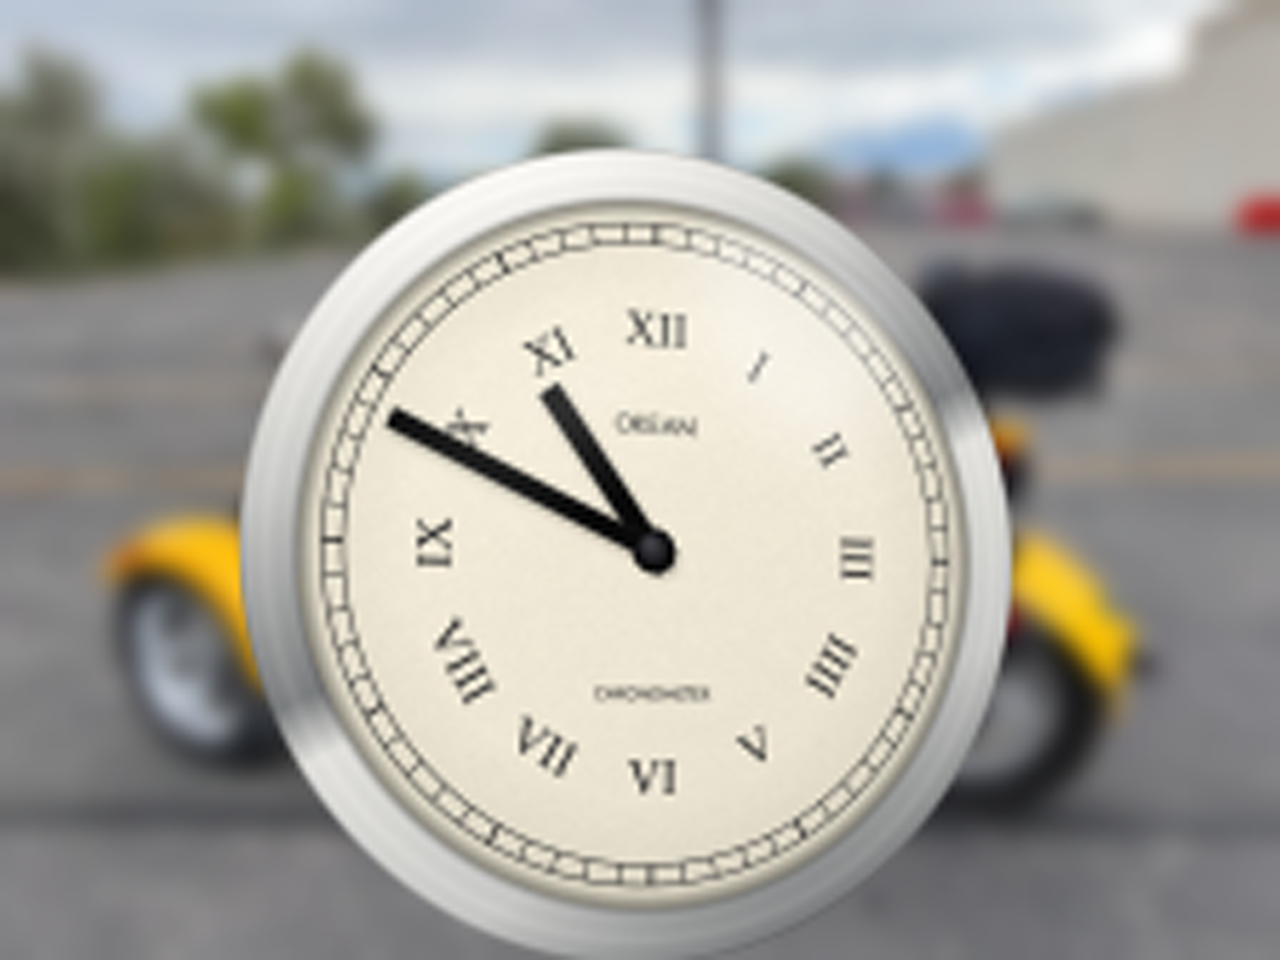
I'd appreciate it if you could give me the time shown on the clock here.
10:49
